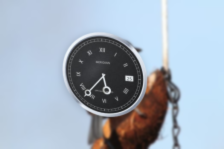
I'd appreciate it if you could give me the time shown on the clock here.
5:37
